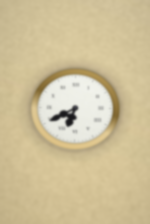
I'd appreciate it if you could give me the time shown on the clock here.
6:40
